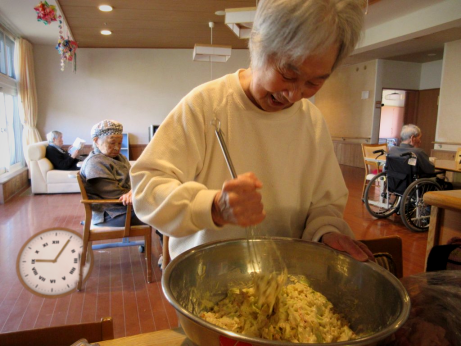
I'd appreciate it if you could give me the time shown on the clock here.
9:05
